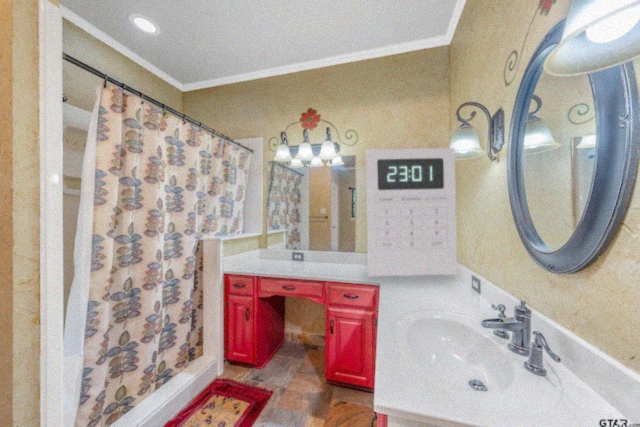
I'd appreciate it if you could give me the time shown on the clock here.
23:01
